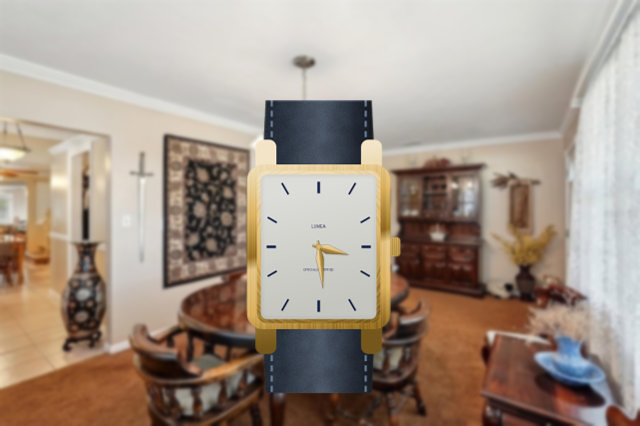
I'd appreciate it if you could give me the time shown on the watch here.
3:29
